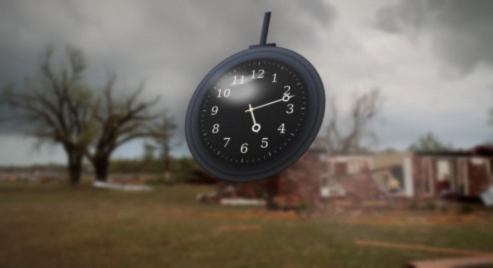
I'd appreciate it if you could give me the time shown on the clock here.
5:12
